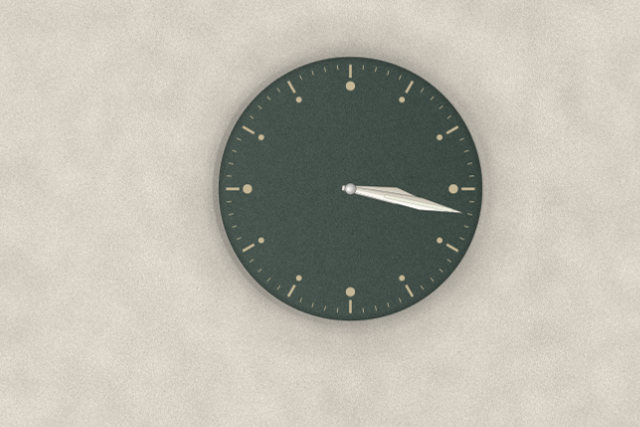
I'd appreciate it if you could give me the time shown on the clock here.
3:17
